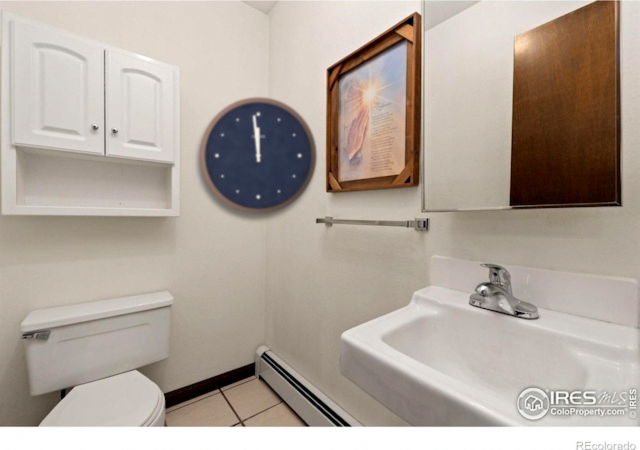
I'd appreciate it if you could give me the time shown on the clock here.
11:59
